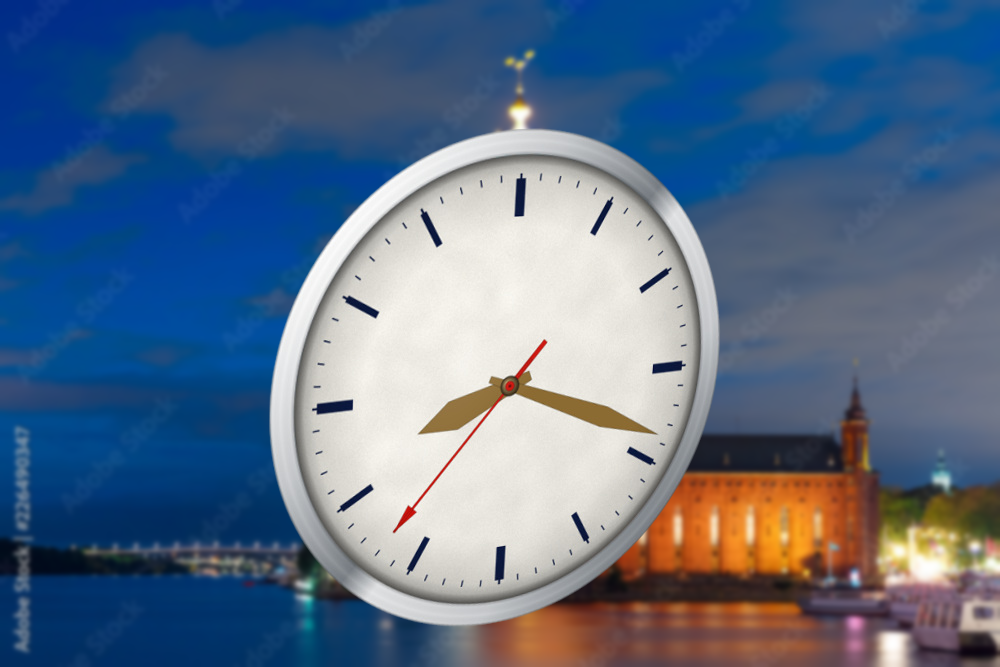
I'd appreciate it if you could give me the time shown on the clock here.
8:18:37
